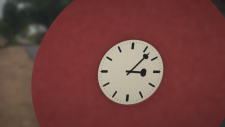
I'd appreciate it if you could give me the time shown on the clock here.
3:07
